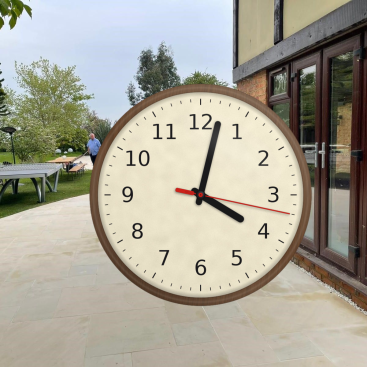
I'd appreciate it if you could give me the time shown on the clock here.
4:02:17
